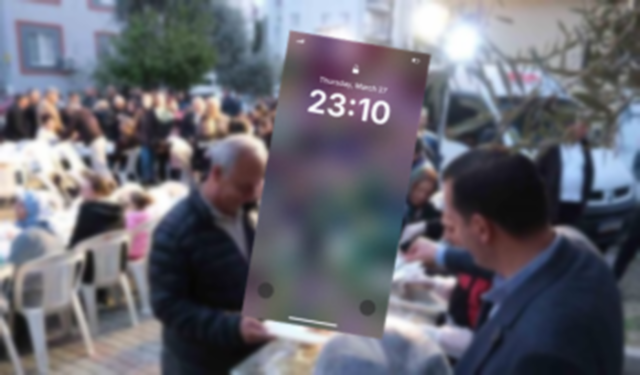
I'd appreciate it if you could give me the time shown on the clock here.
23:10
